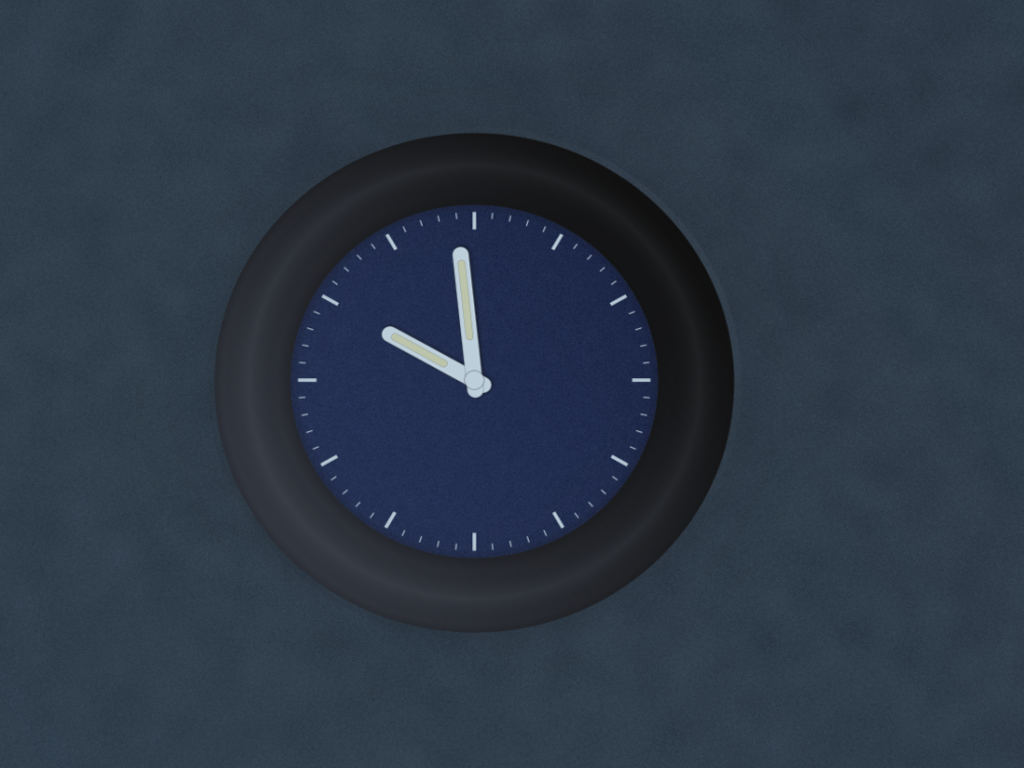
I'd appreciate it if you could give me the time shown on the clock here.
9:59
